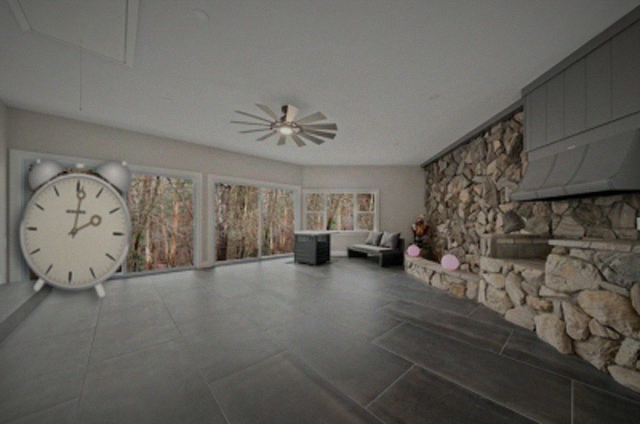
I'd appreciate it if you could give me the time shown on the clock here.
2:01
